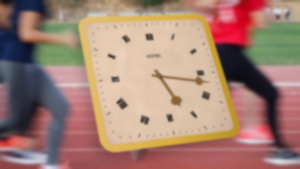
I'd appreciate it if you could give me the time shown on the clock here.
5:17
